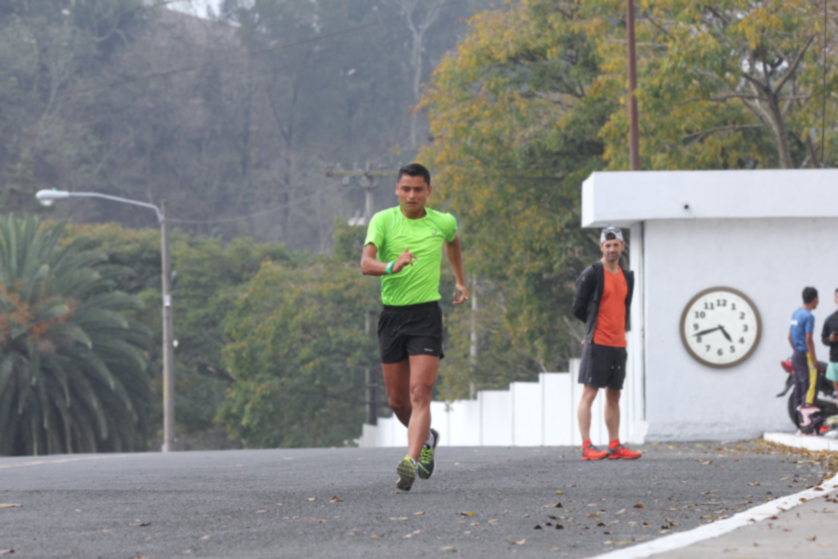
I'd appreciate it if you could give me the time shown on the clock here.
4:42
